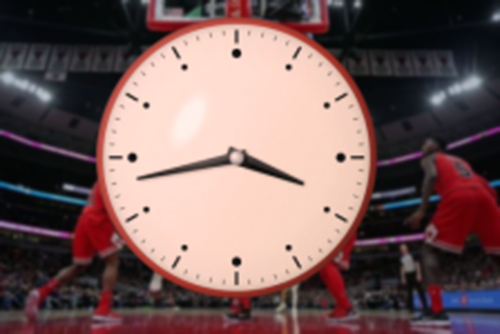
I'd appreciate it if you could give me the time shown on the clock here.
3:43
